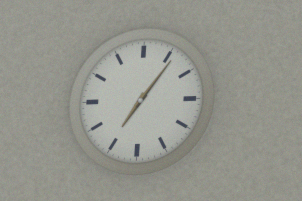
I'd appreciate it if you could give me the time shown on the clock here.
7:06
